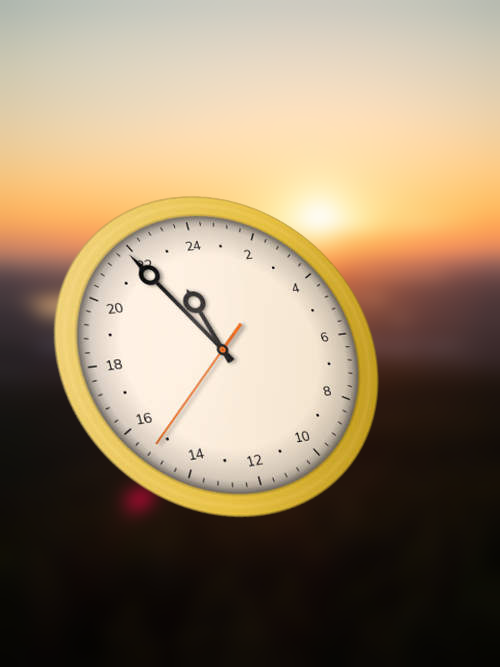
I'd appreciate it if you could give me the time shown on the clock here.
22:54:38
